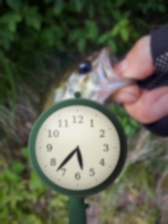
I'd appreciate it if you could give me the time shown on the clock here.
5:37
